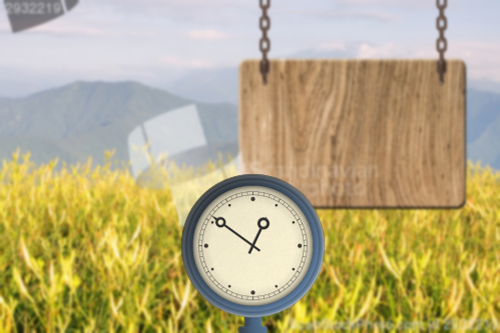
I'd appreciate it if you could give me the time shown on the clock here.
12:51
